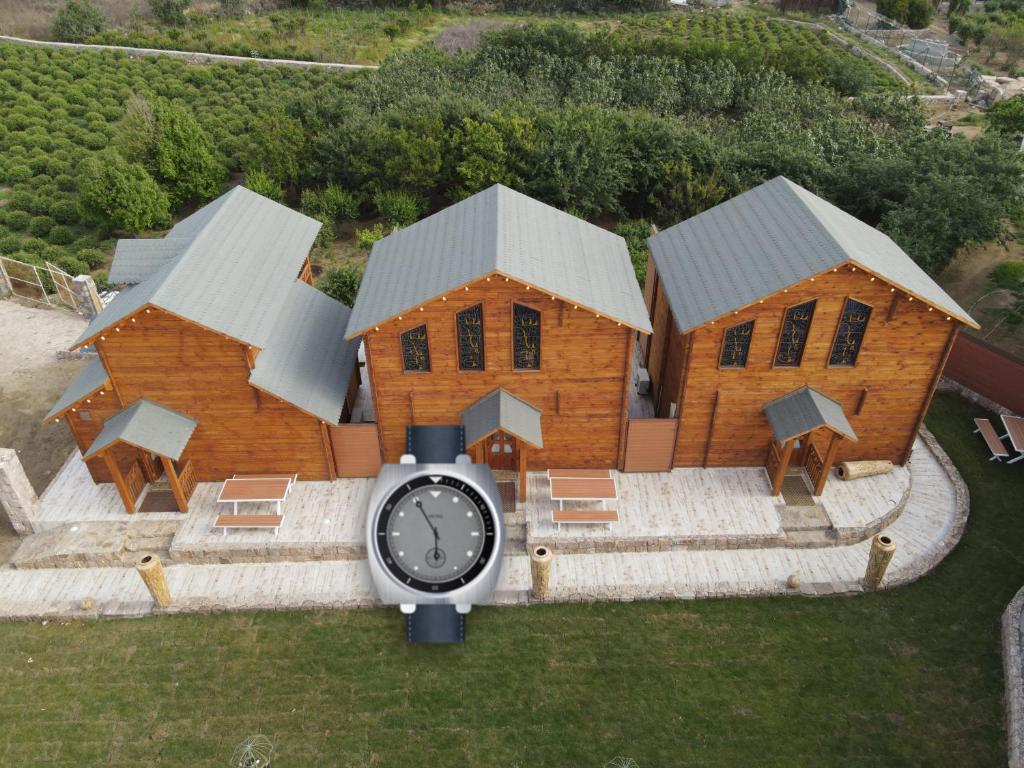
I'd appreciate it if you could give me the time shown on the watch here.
5:55
